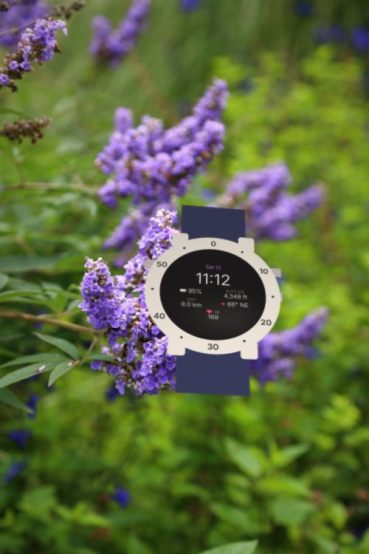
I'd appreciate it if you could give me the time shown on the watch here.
11:12
